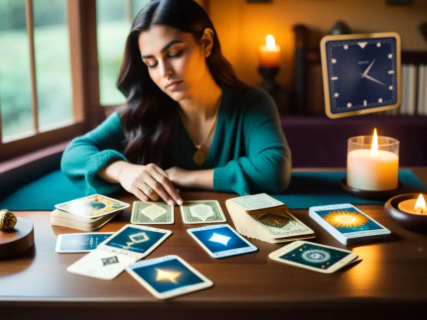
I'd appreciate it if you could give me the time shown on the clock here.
1:20
